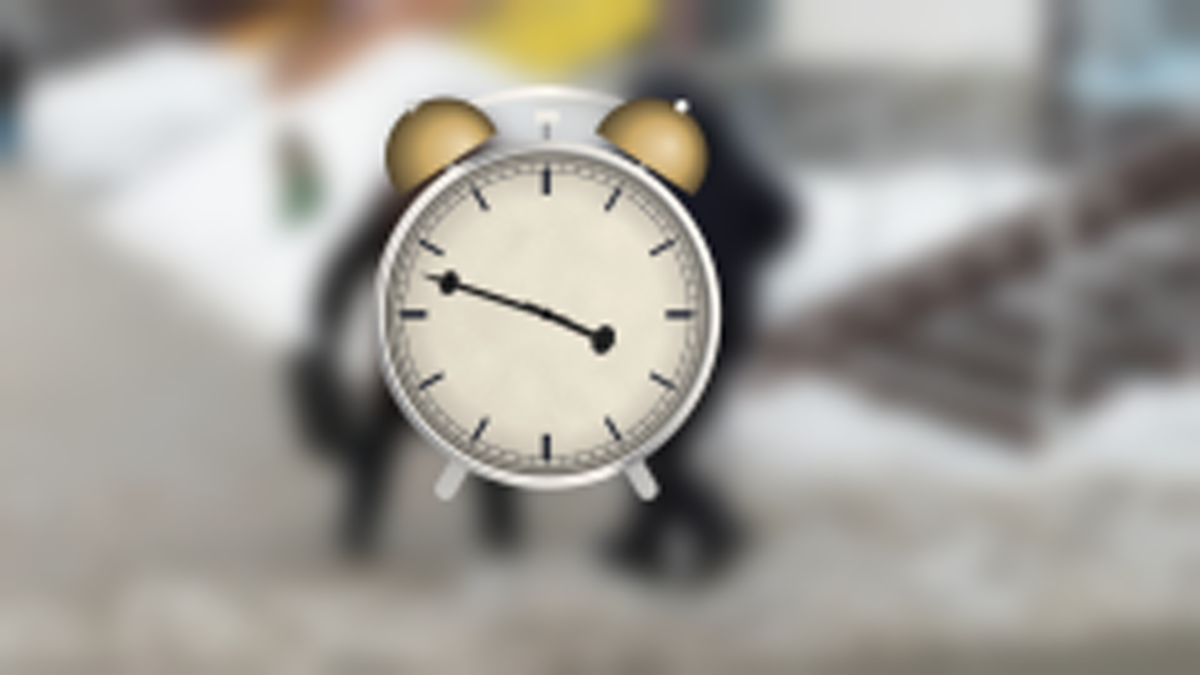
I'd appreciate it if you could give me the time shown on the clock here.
3:48
